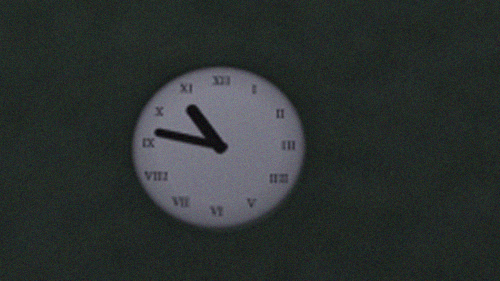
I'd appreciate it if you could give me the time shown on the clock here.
10:47
